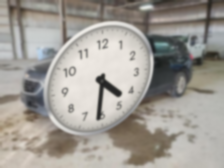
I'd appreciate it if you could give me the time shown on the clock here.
4:31
